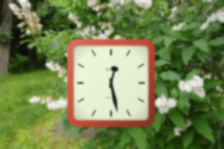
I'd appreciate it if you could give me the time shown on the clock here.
12:28
